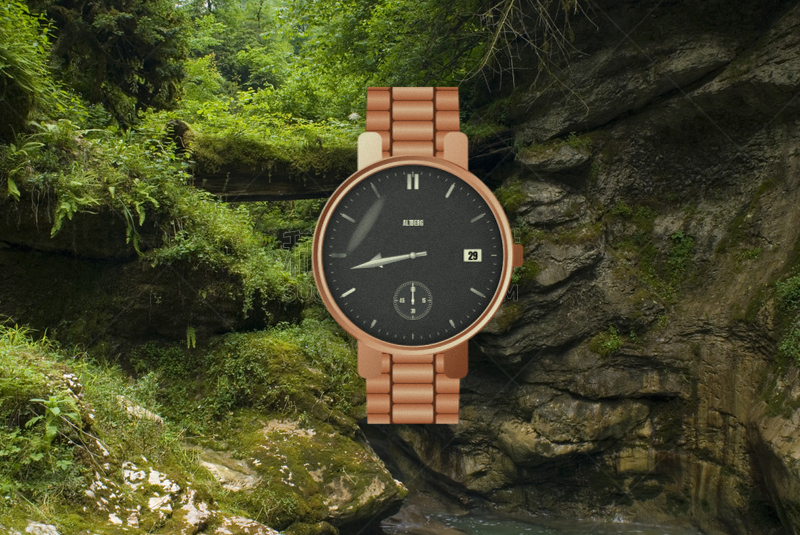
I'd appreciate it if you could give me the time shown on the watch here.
8:43
